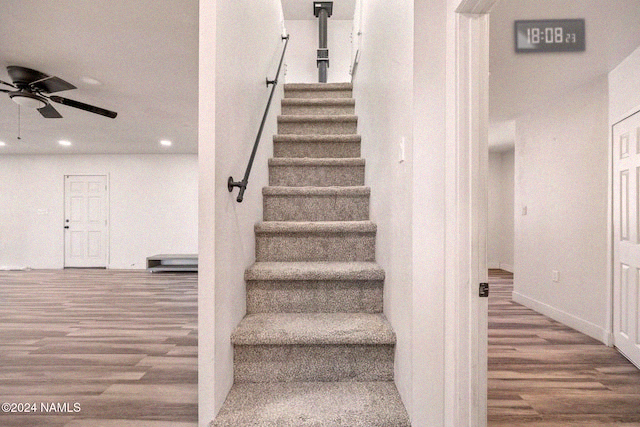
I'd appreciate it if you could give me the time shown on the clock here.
18:08
